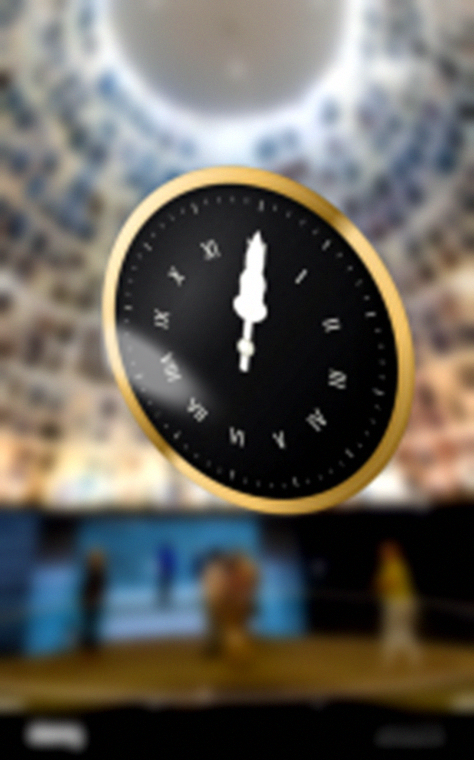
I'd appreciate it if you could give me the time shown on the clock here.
12:00
